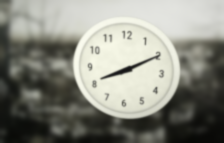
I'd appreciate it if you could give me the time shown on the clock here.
8:10
